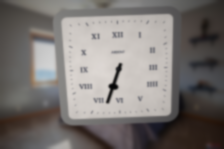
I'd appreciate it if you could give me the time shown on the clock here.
6:33
